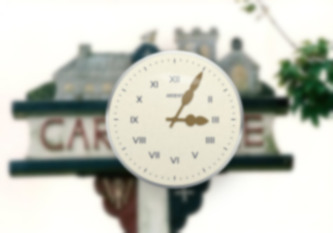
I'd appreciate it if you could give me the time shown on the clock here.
3:05
